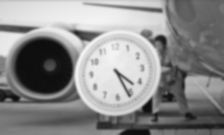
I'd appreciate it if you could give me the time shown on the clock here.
4:26
